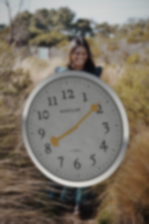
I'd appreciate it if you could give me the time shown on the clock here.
8:09
